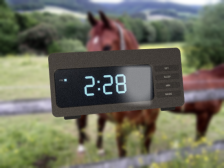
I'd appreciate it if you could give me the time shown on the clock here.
2:28
